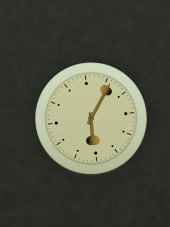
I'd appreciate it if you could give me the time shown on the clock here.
6:06
